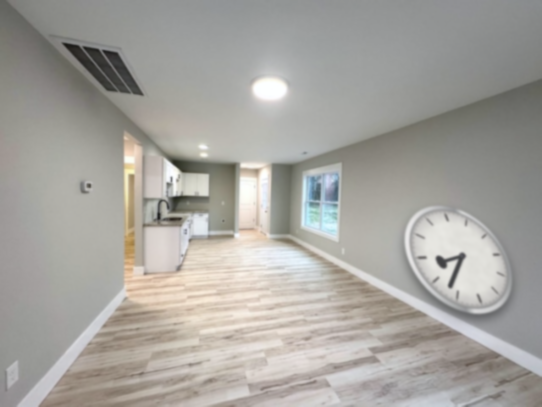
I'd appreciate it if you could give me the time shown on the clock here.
8:37
